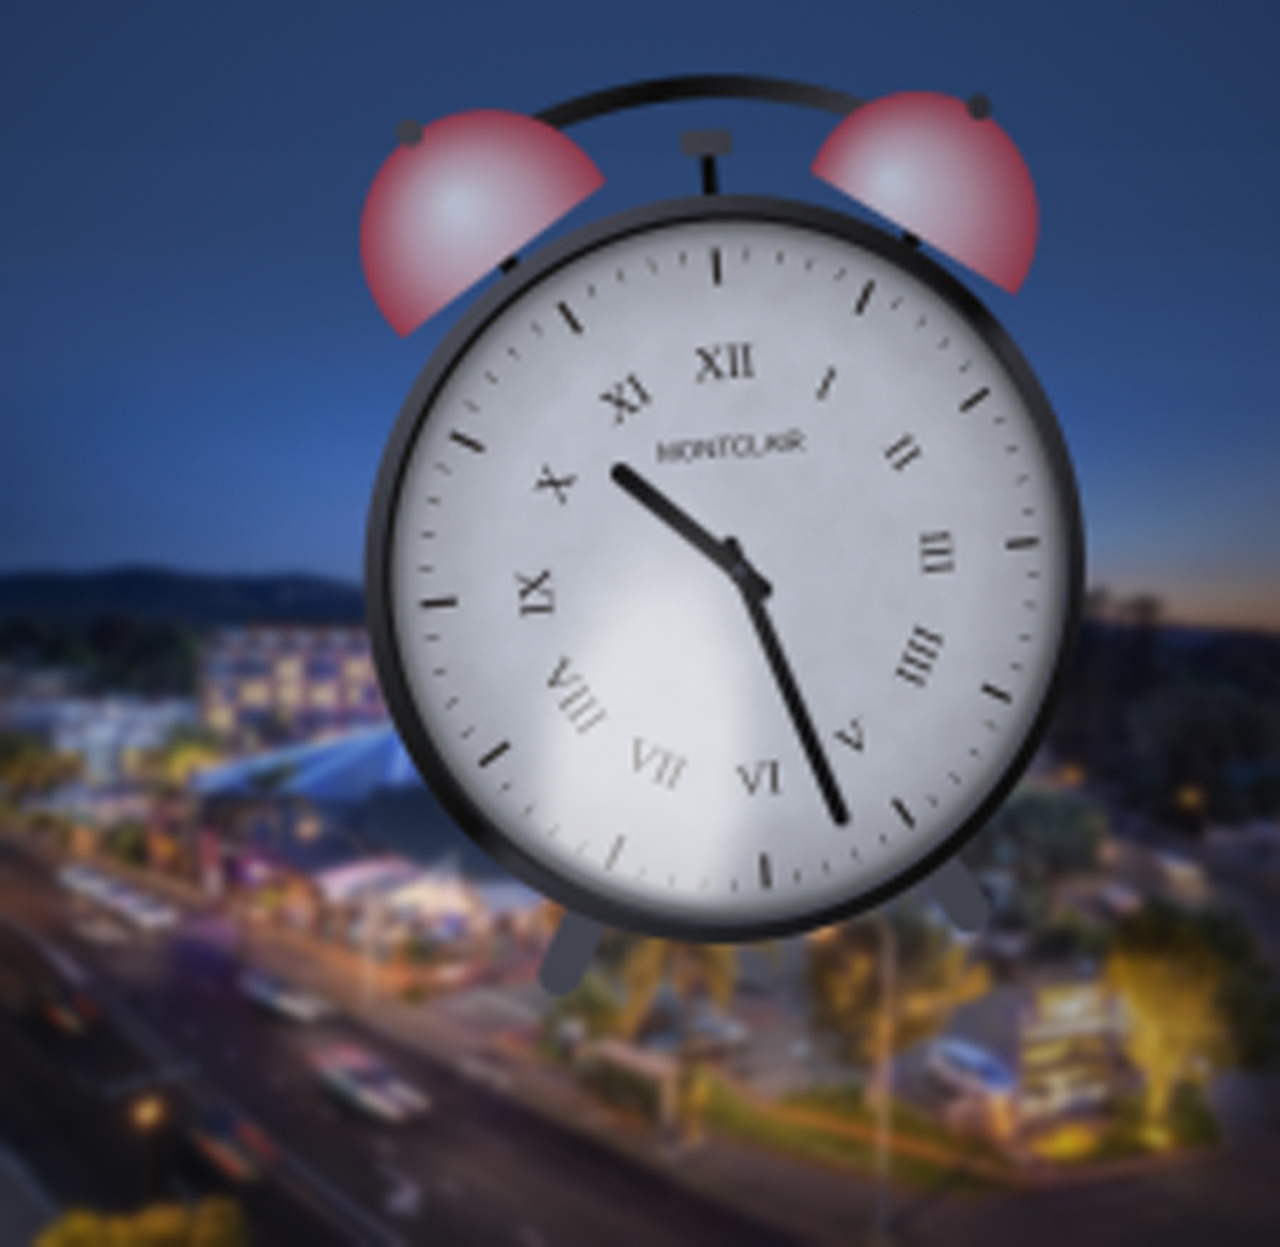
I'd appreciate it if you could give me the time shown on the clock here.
10:27
